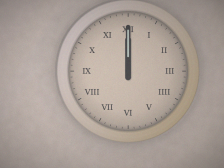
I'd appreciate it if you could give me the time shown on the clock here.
12:00
